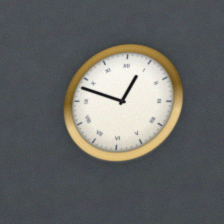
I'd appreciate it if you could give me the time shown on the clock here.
12:48
